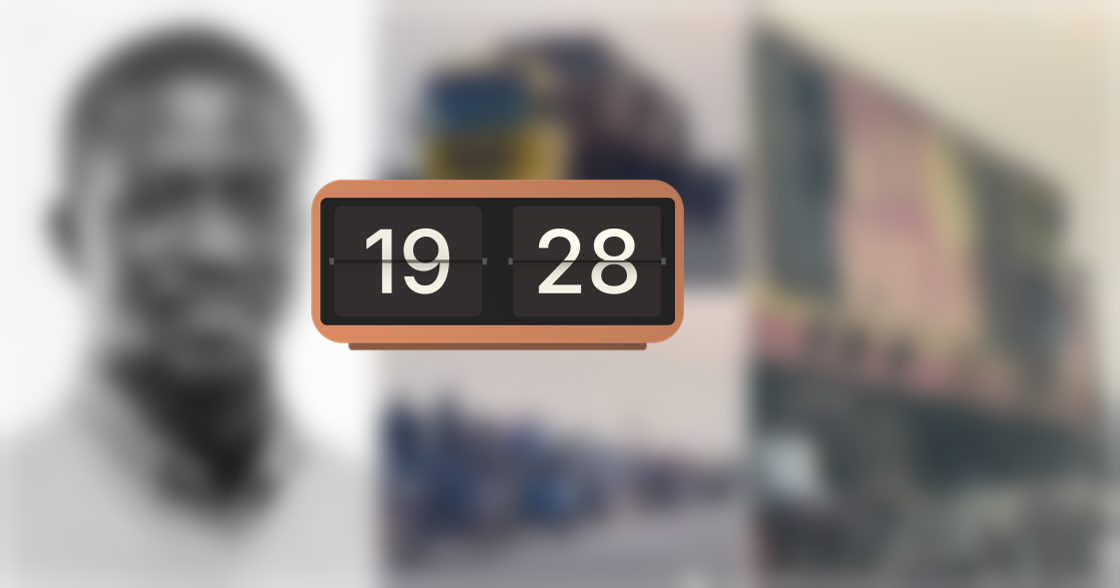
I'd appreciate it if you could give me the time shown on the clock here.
19:28
